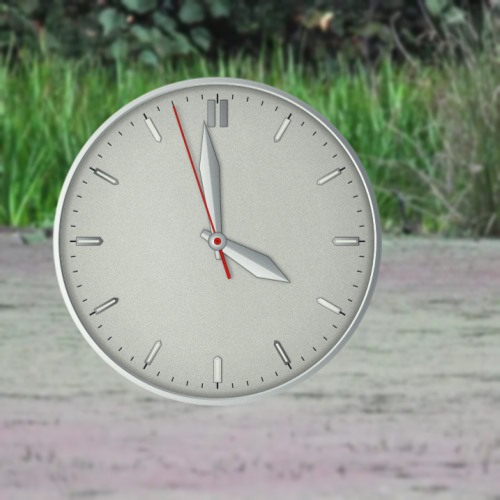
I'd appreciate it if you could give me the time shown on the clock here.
3:58:57
